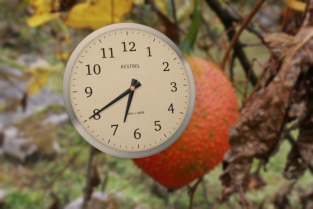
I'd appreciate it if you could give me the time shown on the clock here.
6:40
